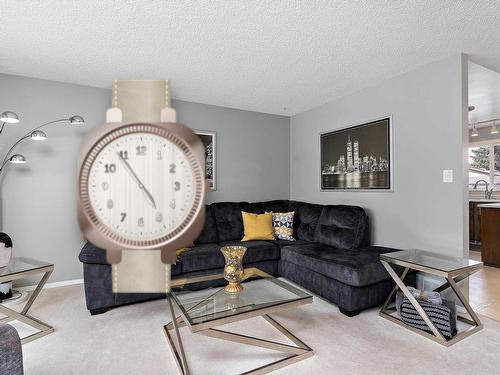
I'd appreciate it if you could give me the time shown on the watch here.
4:54
